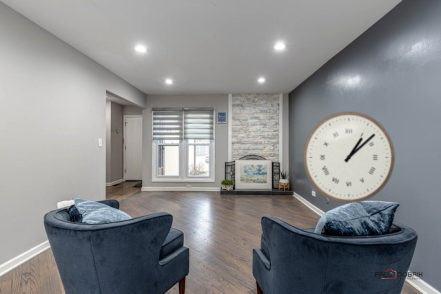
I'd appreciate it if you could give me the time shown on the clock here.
1:08
